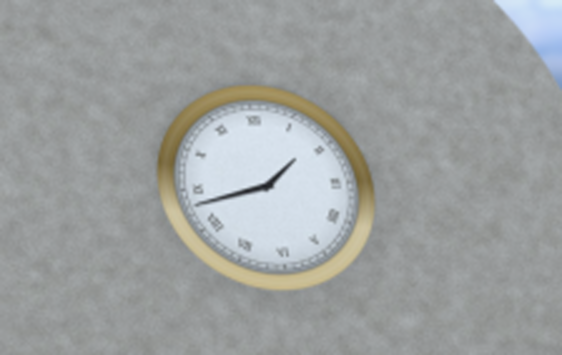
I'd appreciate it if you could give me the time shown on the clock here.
1:43
